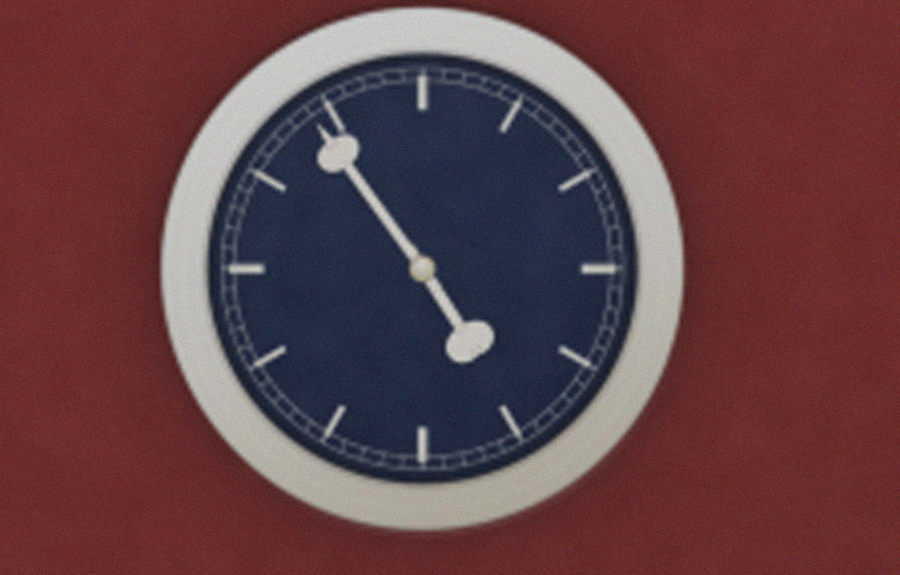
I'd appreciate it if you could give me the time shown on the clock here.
4:54
